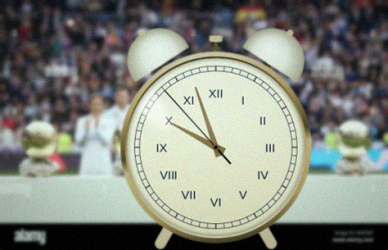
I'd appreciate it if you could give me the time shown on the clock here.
9:56:53
